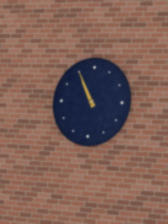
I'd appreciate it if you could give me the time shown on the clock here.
10:55
